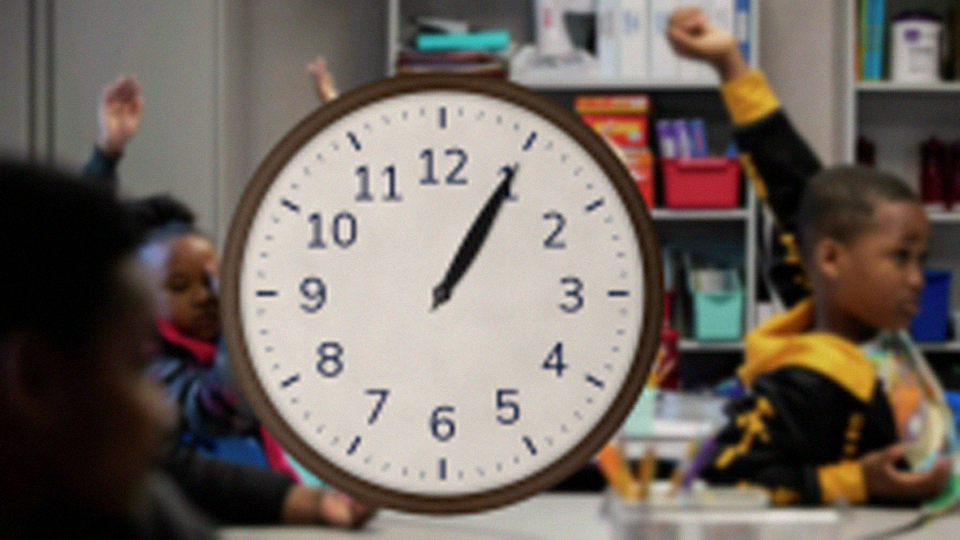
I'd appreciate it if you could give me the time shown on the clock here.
1:05
